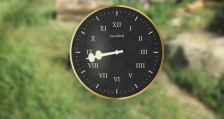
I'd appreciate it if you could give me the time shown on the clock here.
8:43
